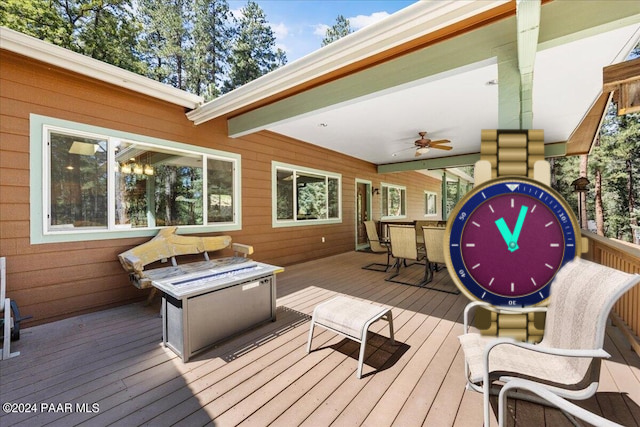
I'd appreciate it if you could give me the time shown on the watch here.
11:03
